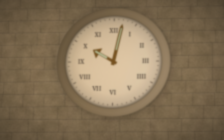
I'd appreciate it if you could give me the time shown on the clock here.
10:02
